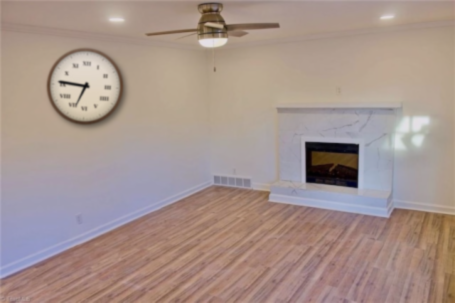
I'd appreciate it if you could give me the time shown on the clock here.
6:46
